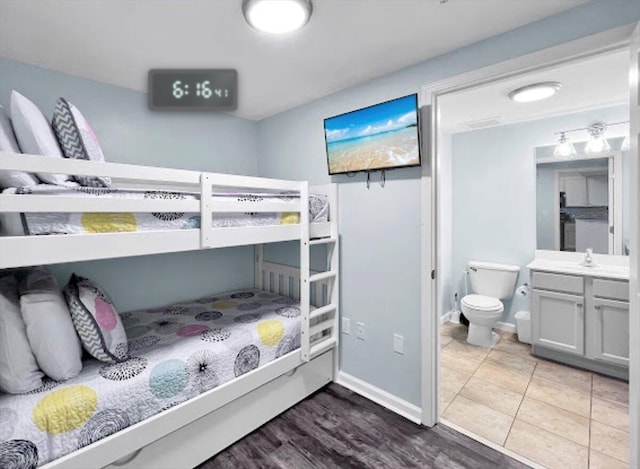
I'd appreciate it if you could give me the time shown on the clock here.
6:16
